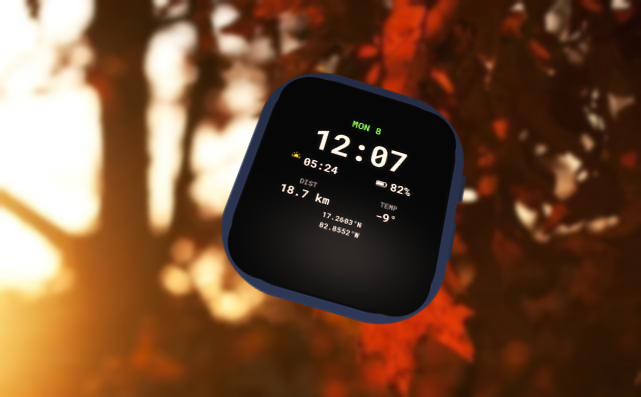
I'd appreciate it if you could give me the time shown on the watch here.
12:07
